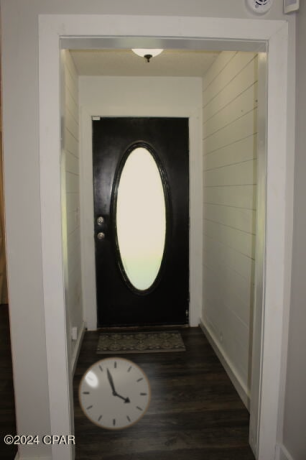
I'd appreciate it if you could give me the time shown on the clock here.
3:57
